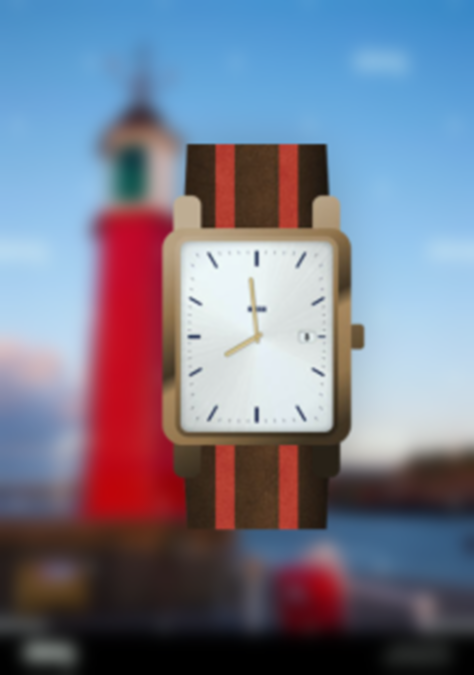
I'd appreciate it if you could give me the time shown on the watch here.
7:59
